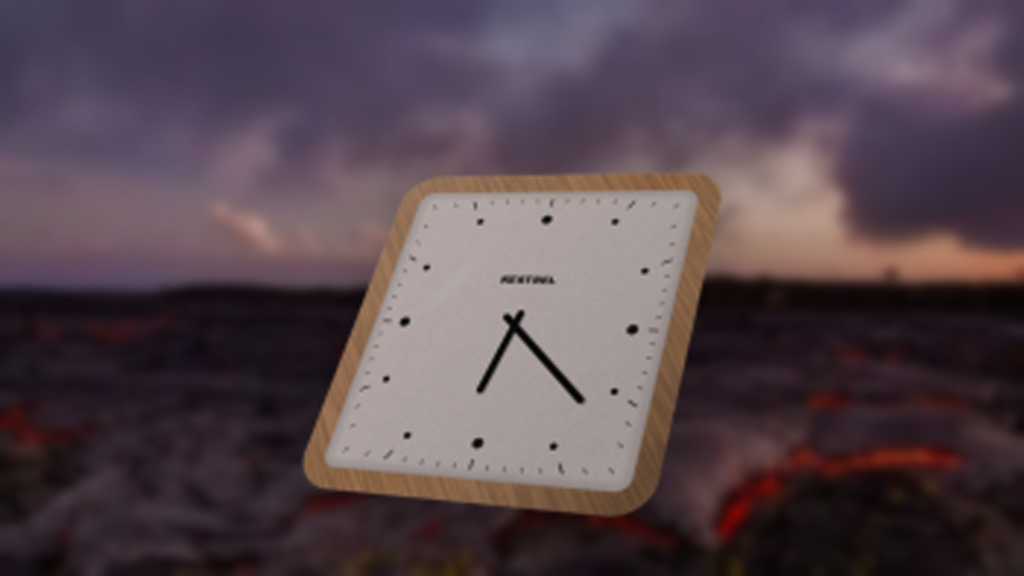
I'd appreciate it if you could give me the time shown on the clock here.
6:22
